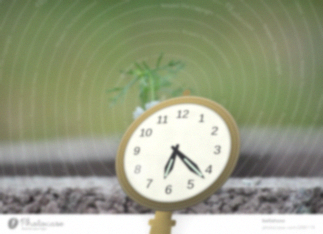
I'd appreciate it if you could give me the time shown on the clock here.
6:22
